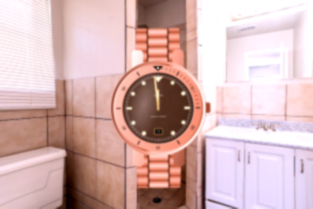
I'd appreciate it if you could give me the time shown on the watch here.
11:59
